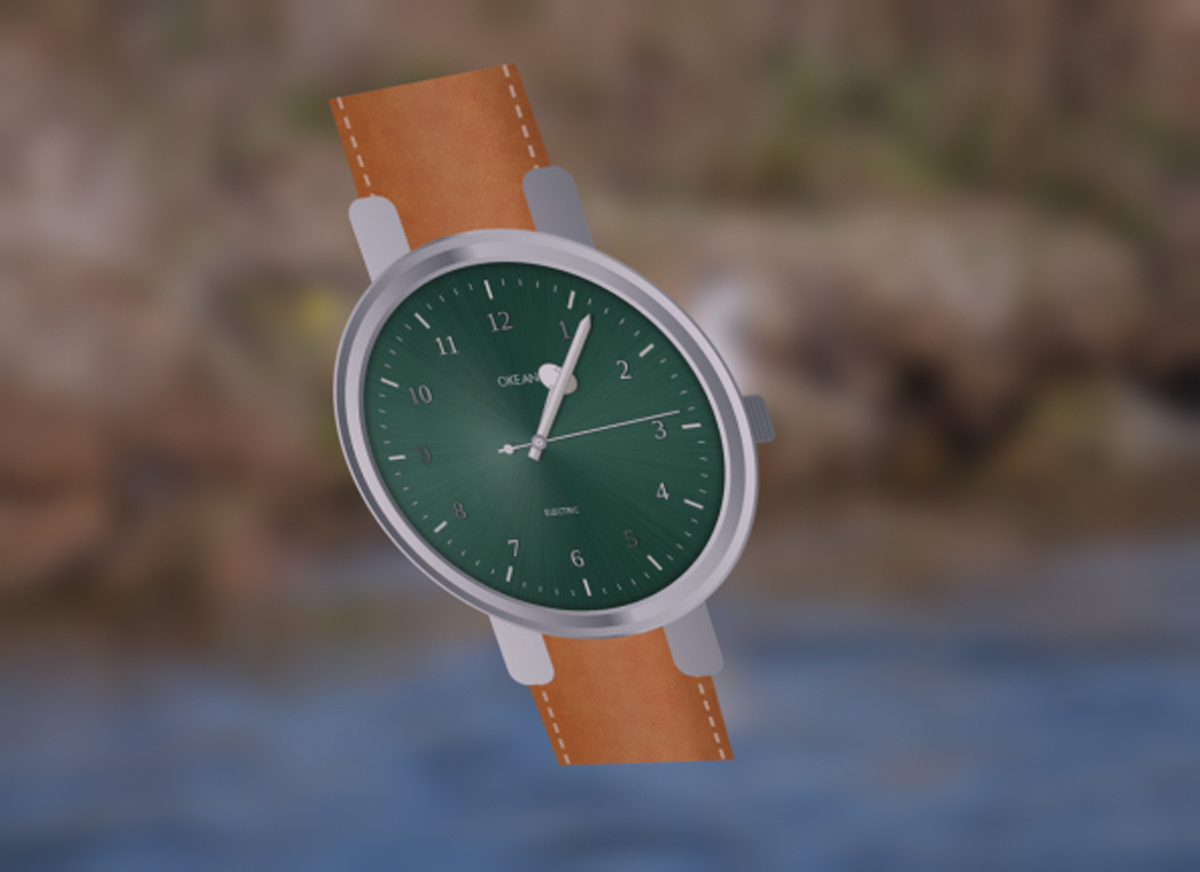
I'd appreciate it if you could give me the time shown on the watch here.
1:06:14
